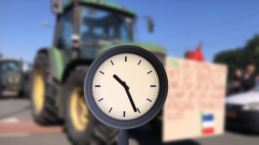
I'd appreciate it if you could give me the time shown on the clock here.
10:26
